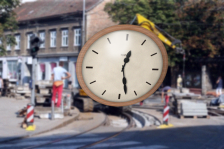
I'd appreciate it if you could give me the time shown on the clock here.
12:28
